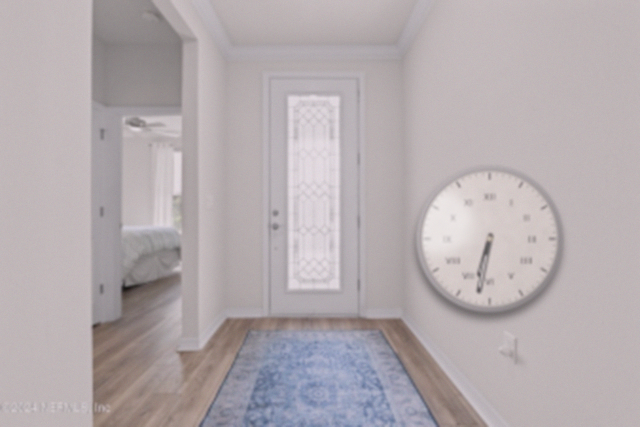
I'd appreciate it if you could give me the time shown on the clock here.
6:32
